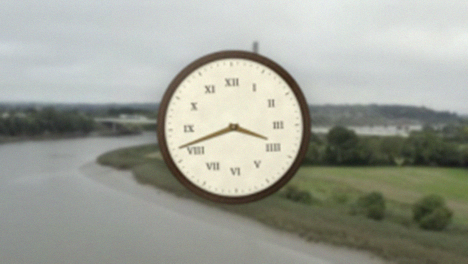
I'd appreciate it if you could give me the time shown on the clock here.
3:42
